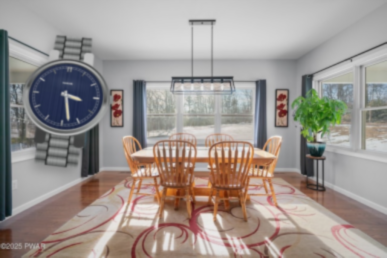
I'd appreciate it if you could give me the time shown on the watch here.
3:28
